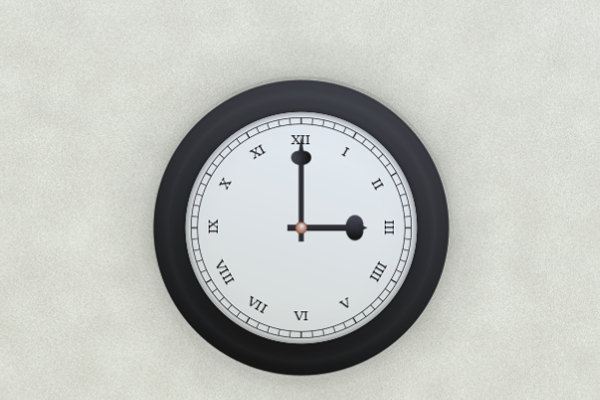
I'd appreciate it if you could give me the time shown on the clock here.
3:00
